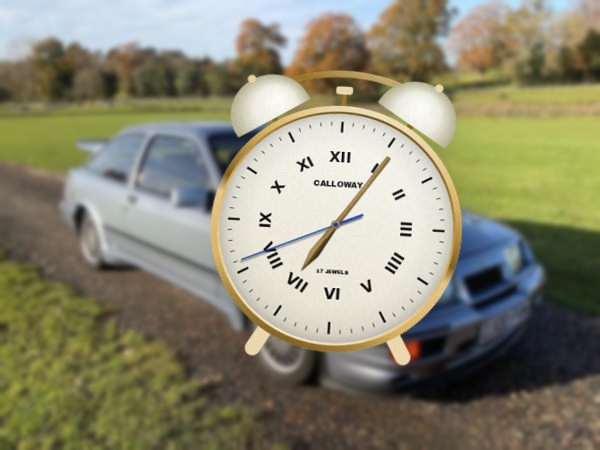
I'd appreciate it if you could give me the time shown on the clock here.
7:05:41
